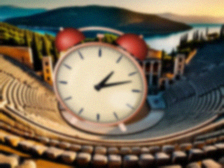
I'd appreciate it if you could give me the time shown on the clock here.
1:12
